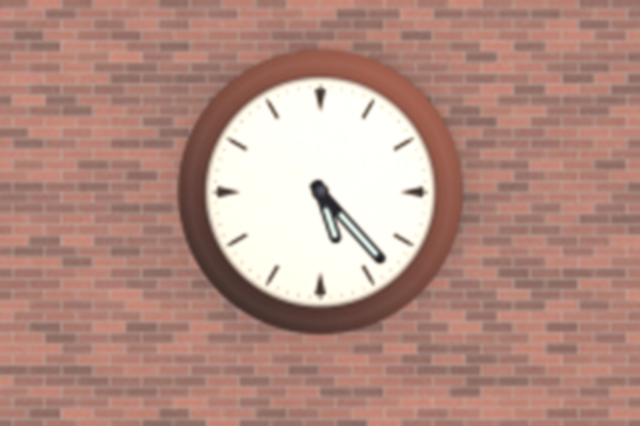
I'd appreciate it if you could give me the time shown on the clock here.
5:23
